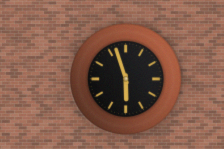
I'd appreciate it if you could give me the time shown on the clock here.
5:57
